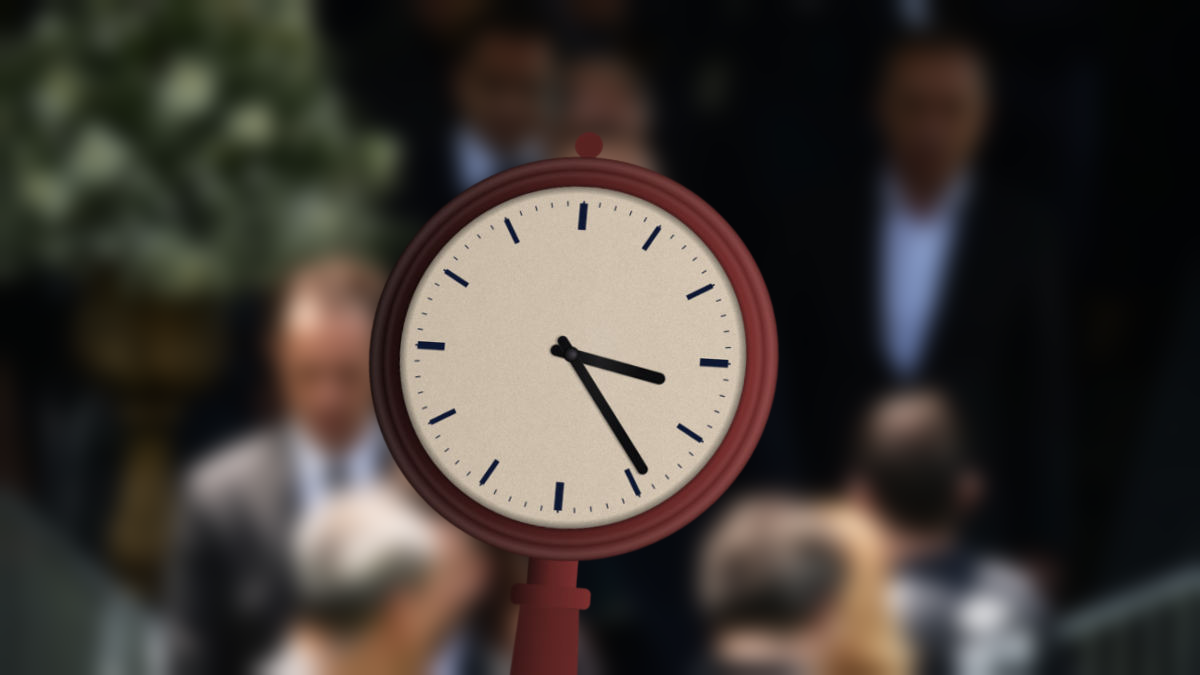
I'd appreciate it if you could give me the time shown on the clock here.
3:24
